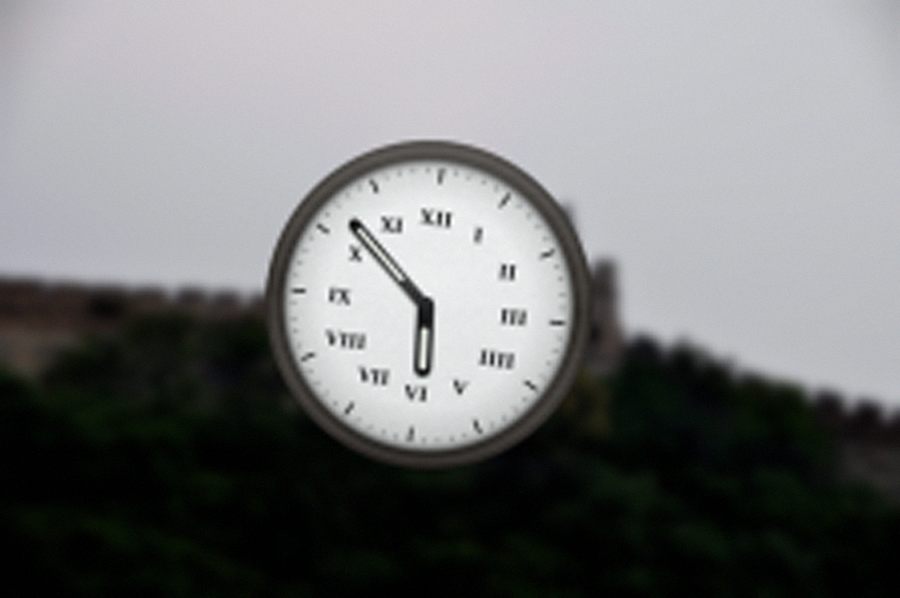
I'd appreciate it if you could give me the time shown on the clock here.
5:52
